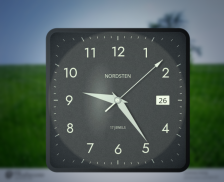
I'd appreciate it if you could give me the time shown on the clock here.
9:24:08
